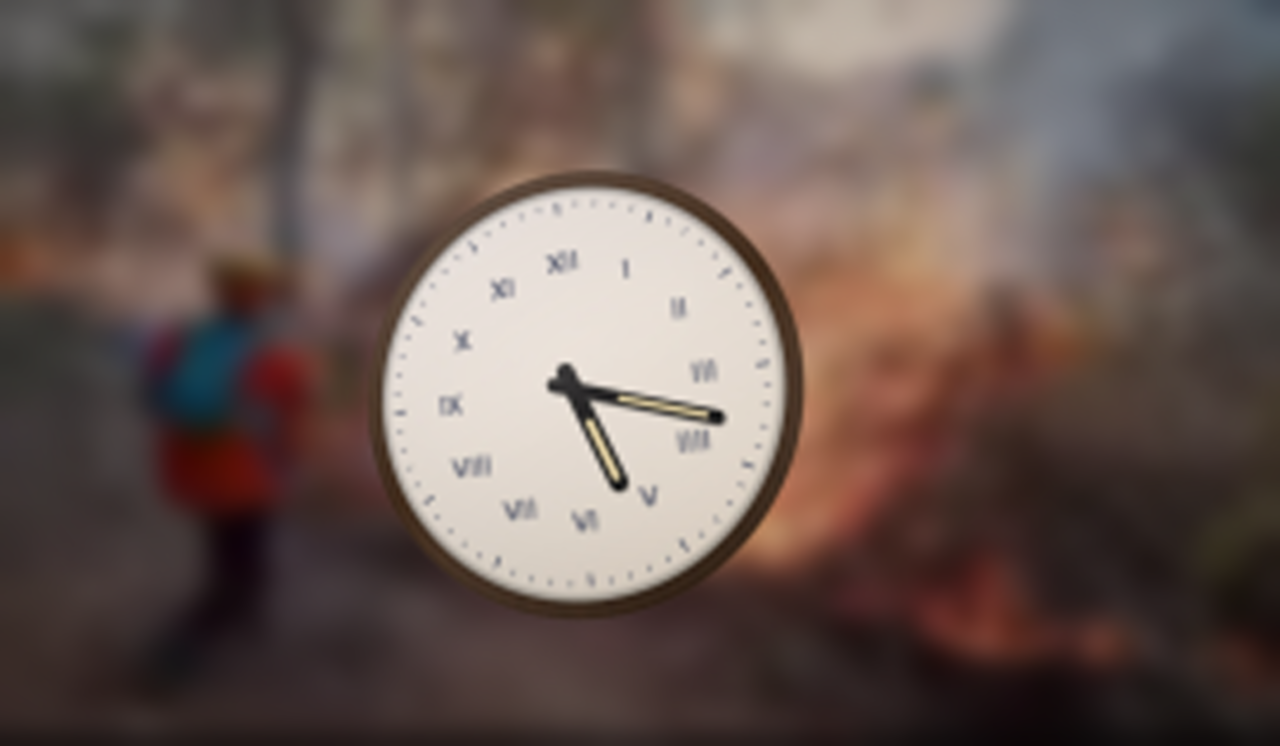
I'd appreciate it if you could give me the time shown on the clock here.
5:18
